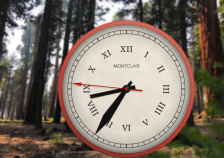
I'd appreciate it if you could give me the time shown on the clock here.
8:35:46
